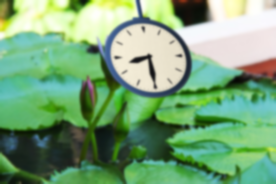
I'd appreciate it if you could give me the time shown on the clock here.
8:30
